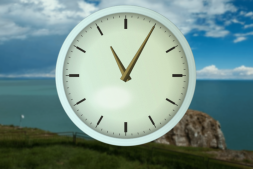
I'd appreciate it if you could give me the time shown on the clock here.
11:05
